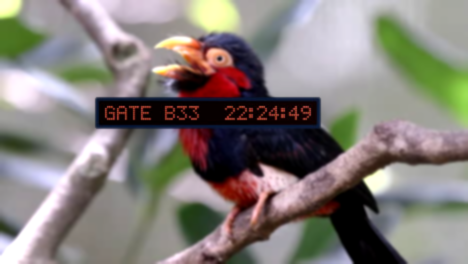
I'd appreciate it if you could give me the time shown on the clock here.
22:24:49
